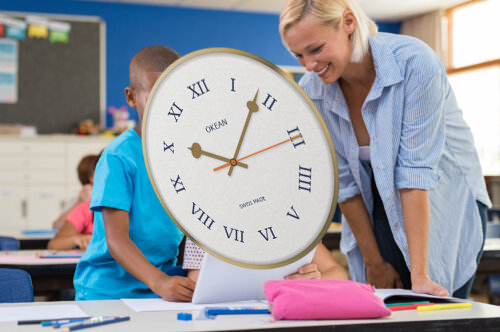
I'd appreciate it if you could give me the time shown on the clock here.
10:08:15
